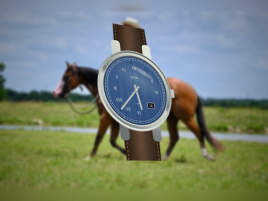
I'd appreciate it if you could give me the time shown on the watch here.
5:37
